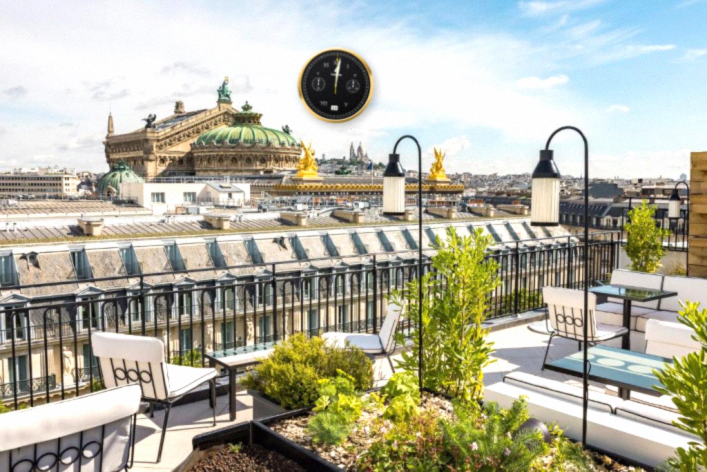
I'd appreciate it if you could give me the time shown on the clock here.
12:01
